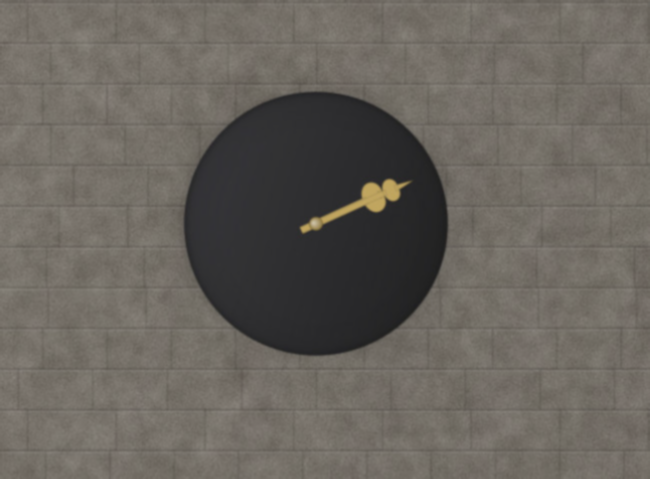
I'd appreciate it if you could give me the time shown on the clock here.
2:11
